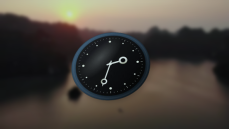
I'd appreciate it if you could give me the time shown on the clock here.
2:33
